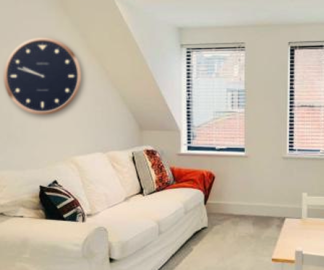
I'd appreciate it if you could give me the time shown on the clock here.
9:48
